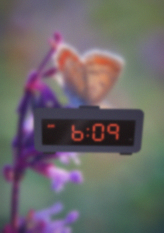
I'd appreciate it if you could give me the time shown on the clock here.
6:09
